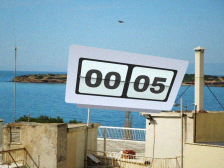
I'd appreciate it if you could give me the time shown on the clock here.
0:05
